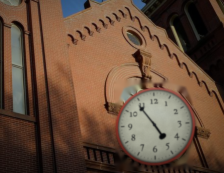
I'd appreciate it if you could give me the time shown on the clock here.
4:54
